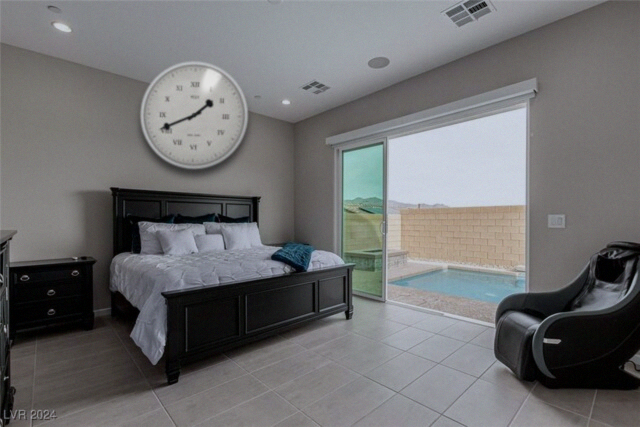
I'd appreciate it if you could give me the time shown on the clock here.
1:41
